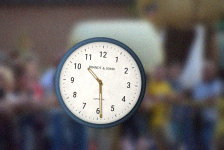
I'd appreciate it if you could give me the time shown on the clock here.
10:29
